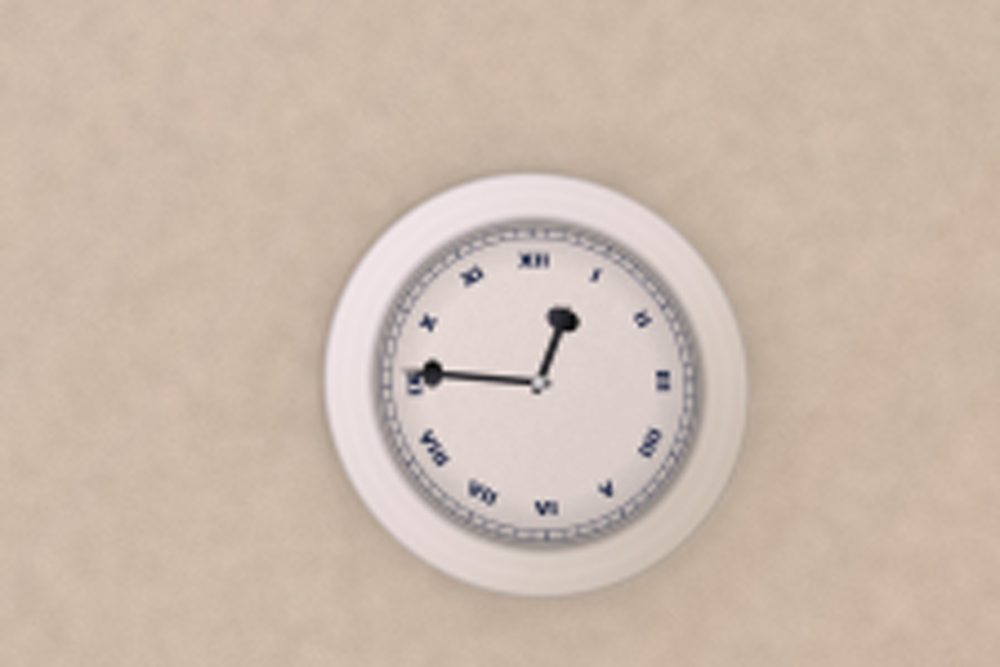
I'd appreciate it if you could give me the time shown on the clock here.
12:46
